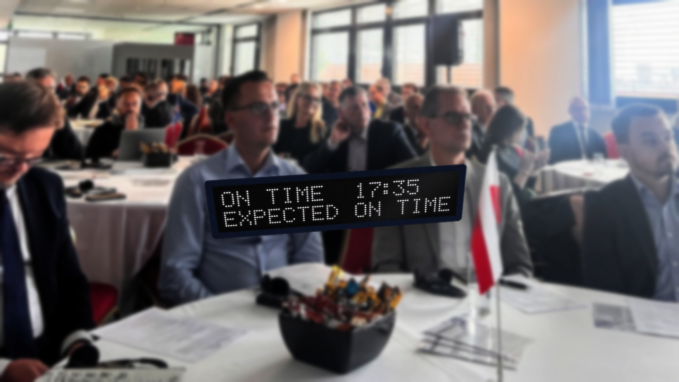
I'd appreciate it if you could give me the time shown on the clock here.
17:35
